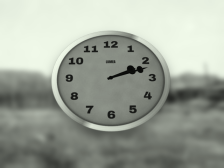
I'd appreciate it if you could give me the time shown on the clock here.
2:12
